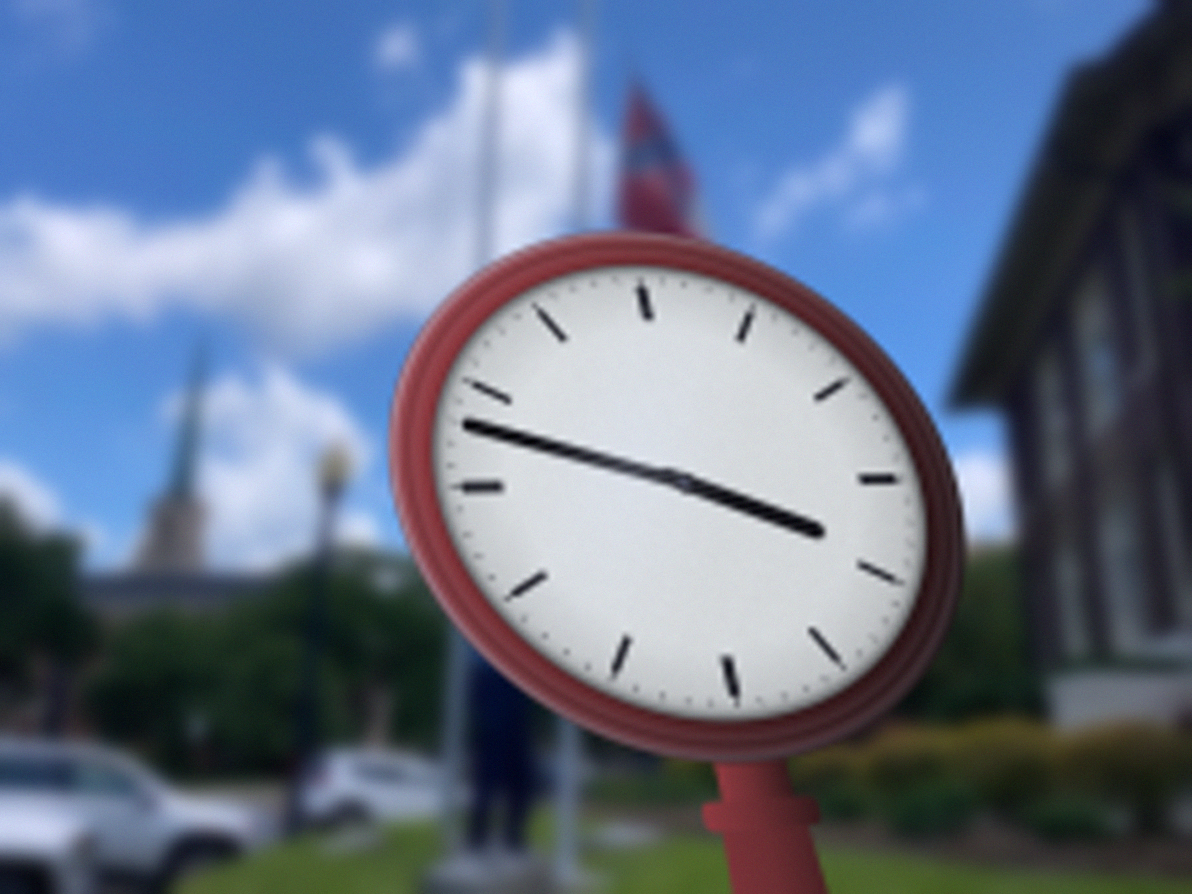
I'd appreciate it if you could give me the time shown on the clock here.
3:48
